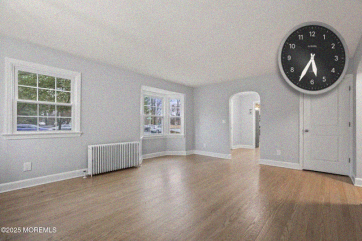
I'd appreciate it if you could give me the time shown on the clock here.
5:35
